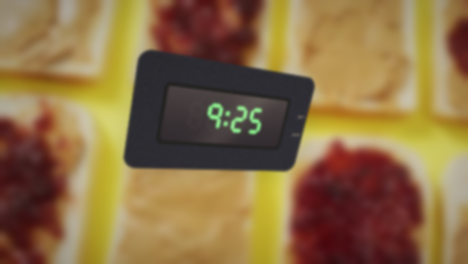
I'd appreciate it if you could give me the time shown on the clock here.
9:25
